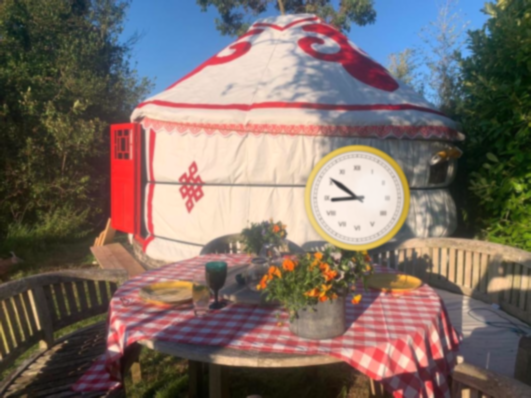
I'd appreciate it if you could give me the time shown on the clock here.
8:51
